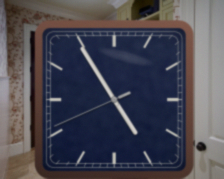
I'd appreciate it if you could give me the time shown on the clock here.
4:54:41
